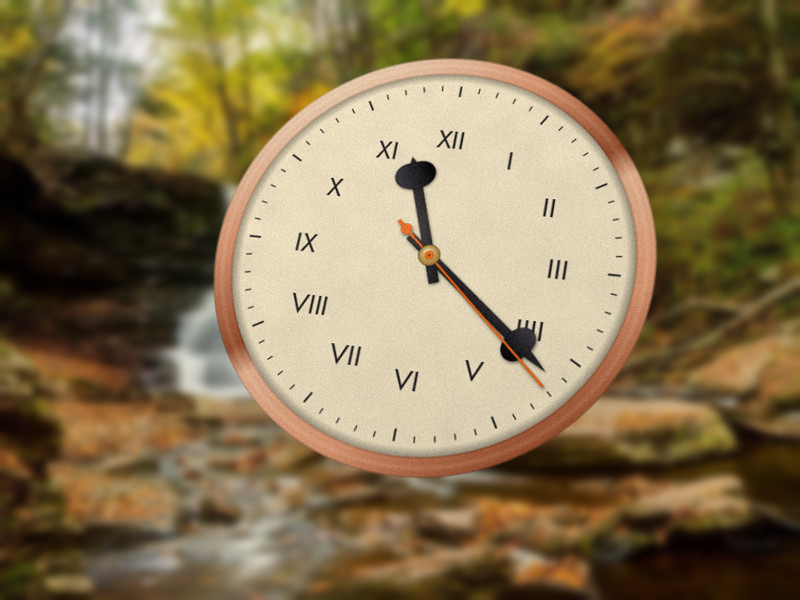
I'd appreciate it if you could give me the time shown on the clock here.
11:21:22
